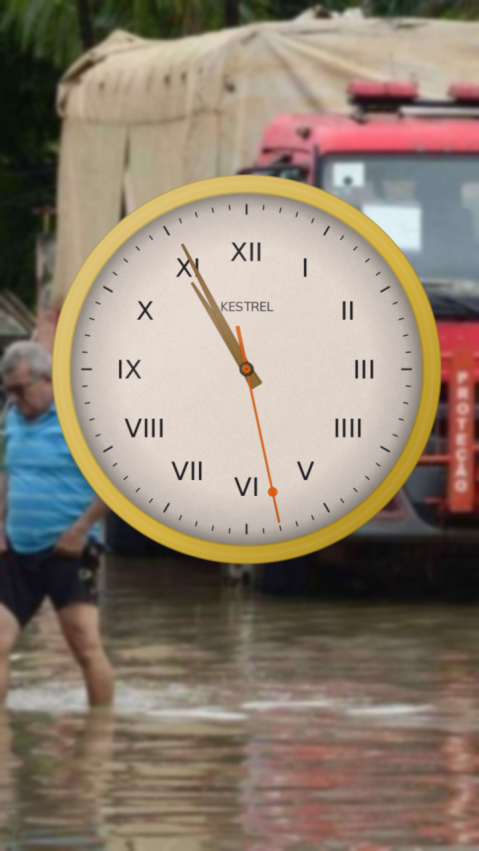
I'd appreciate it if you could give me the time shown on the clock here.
10:55:28
